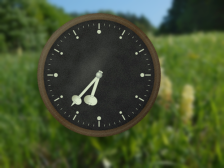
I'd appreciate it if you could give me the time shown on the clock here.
6:37
